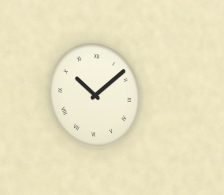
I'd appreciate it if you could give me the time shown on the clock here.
10:08
